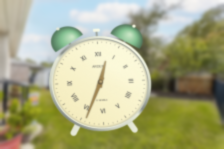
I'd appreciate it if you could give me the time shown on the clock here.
12:34
